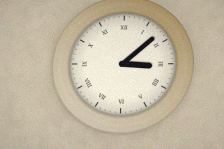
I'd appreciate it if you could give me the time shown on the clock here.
3:08
